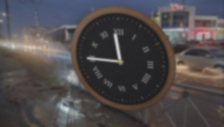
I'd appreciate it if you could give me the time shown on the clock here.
11:45
